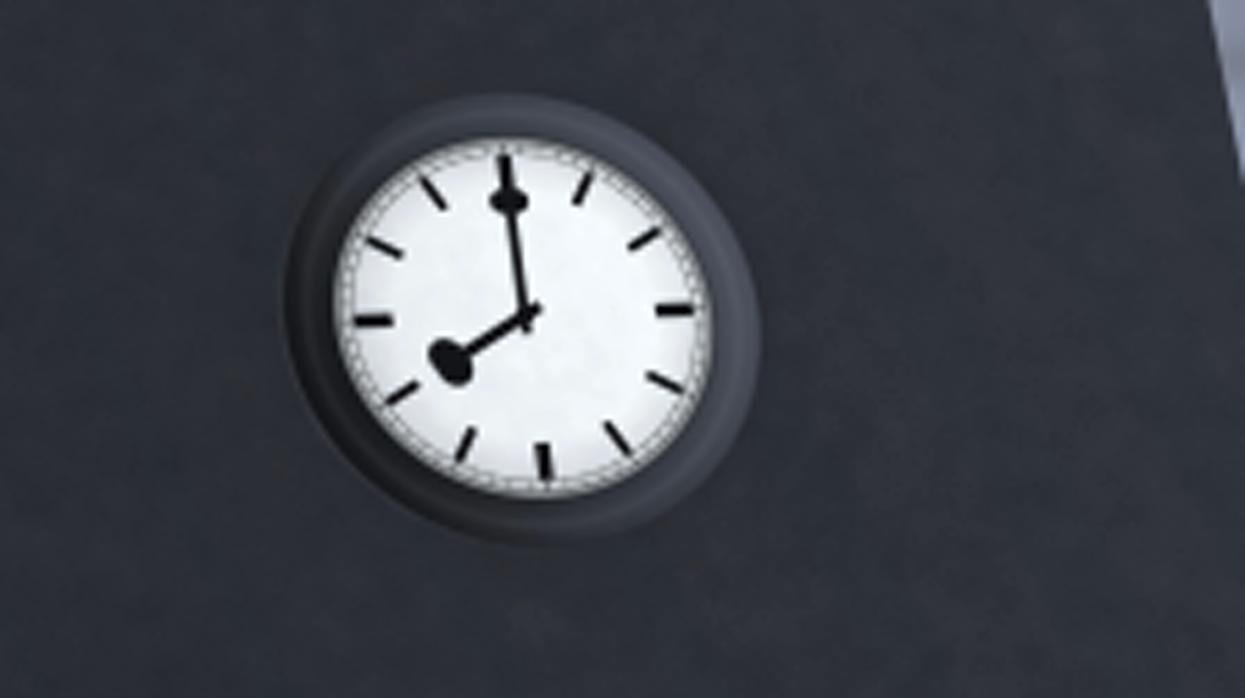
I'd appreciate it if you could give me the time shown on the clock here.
8:00
